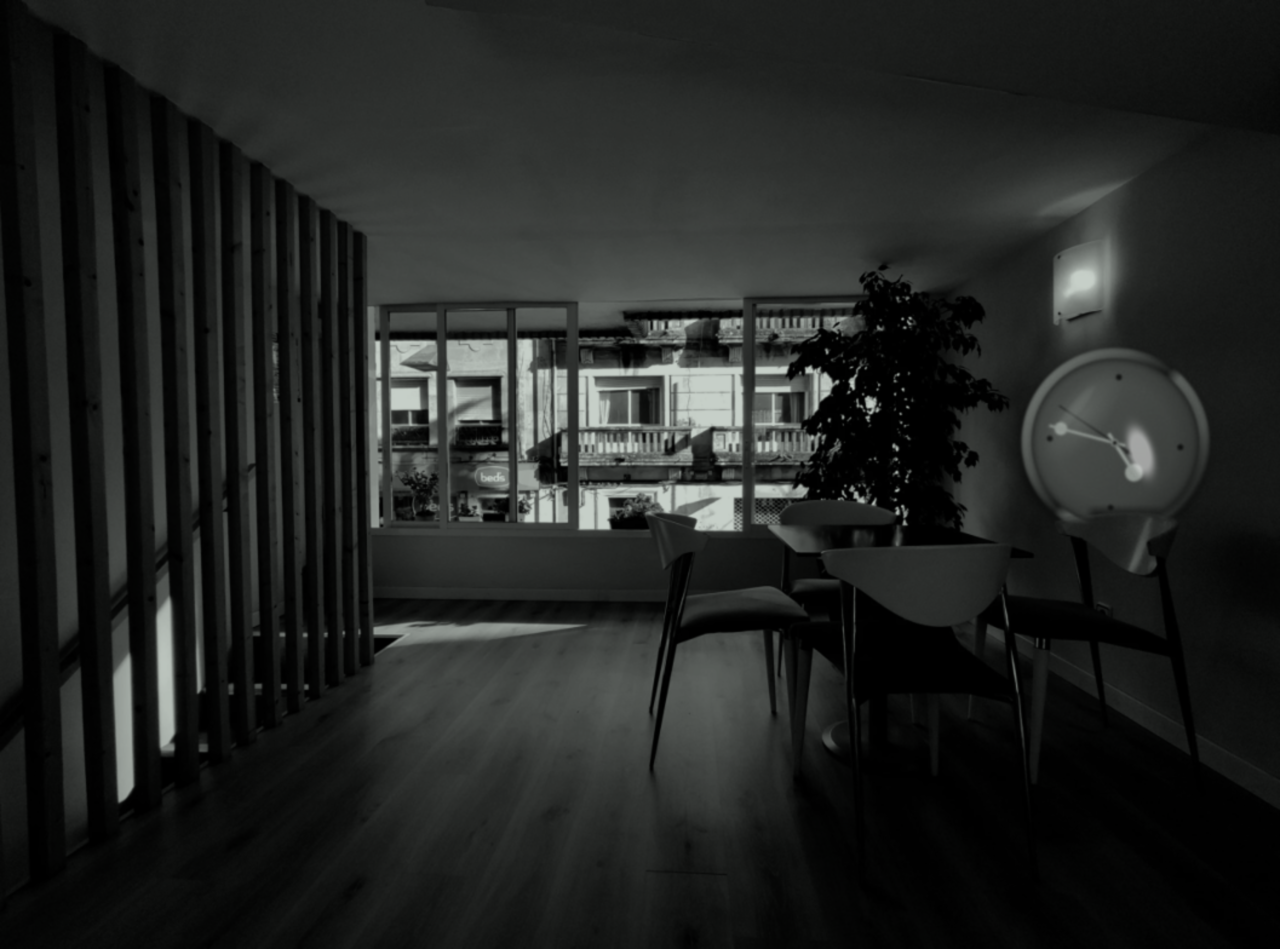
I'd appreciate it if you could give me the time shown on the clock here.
4:46:50
